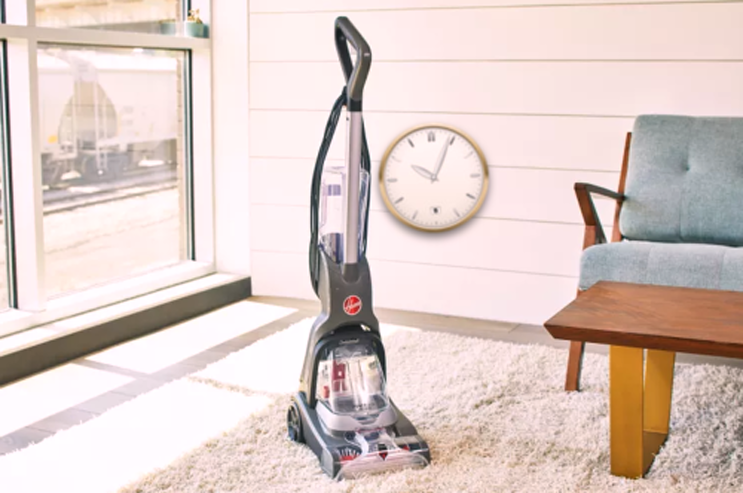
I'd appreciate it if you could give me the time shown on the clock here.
10:04
